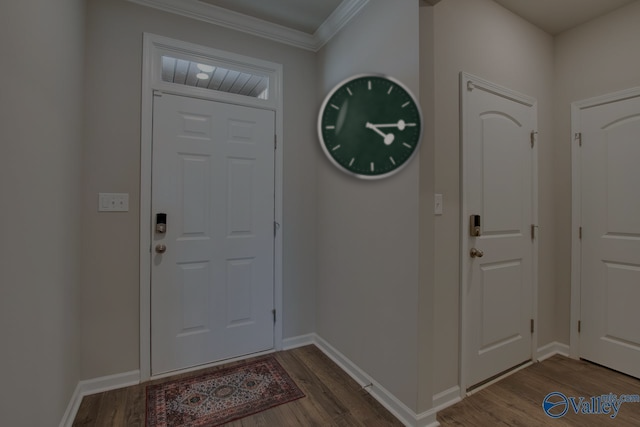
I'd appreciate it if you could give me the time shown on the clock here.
4:15
